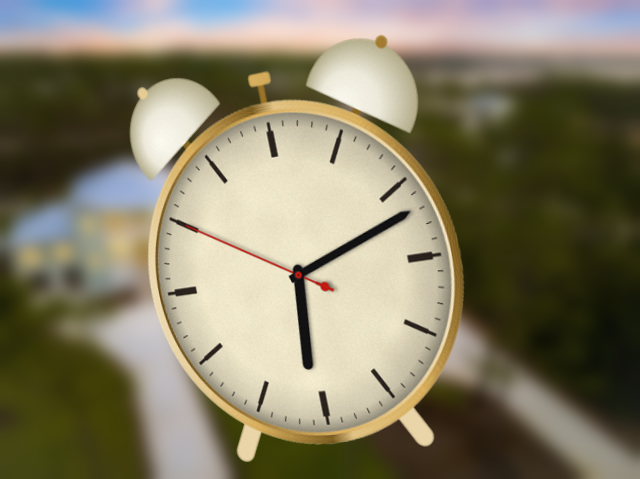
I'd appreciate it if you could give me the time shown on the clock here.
6:11:50
